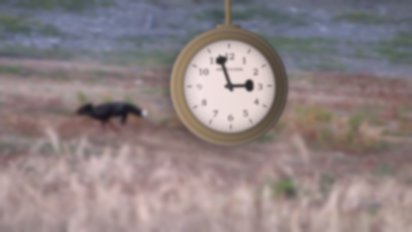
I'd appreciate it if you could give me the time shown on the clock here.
2:57
